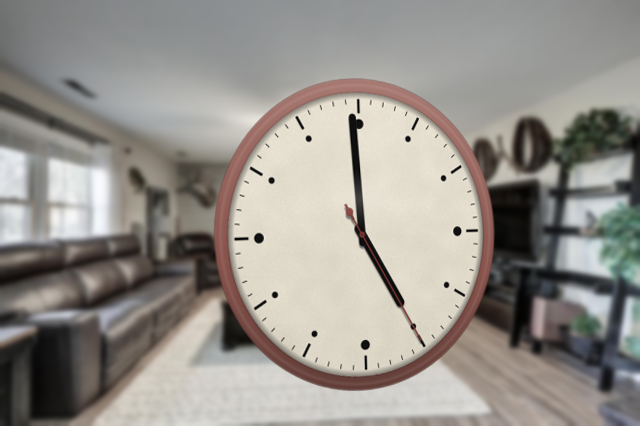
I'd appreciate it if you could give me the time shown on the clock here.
4:59:25
